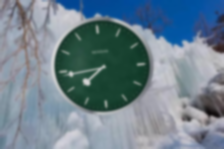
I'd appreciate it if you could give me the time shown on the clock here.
7:44
